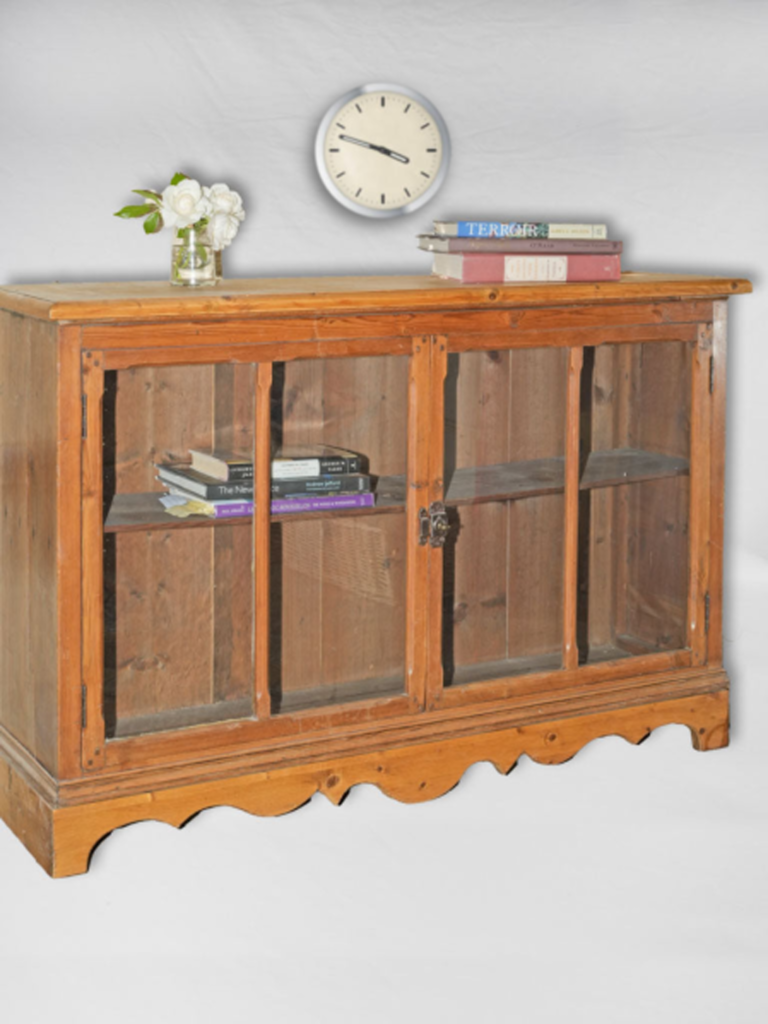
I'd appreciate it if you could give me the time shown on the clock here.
3:48
